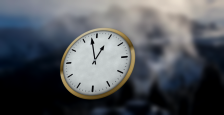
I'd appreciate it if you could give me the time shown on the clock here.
12:58
